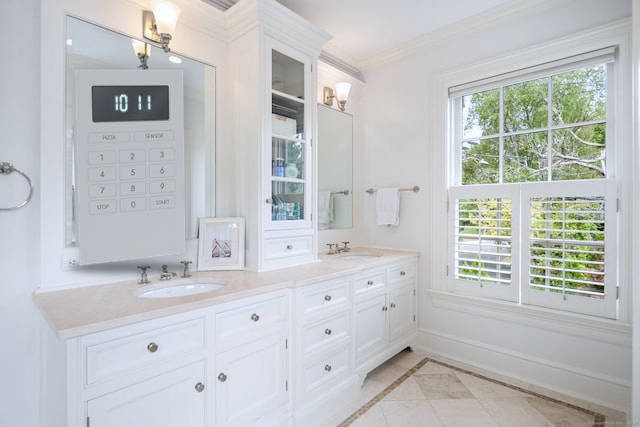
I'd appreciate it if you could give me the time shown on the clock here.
10:11
